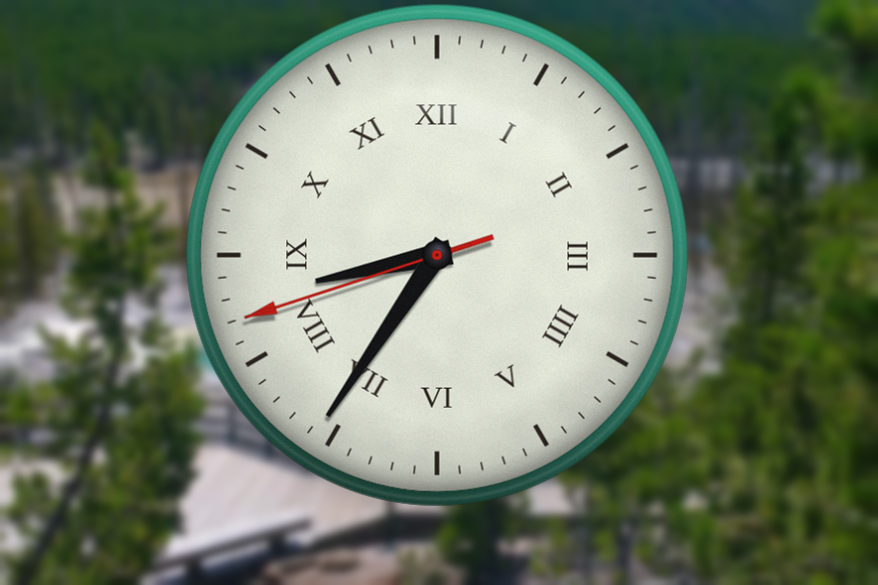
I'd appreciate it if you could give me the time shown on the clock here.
8:35:42
